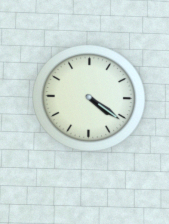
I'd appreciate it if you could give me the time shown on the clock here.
4:21
